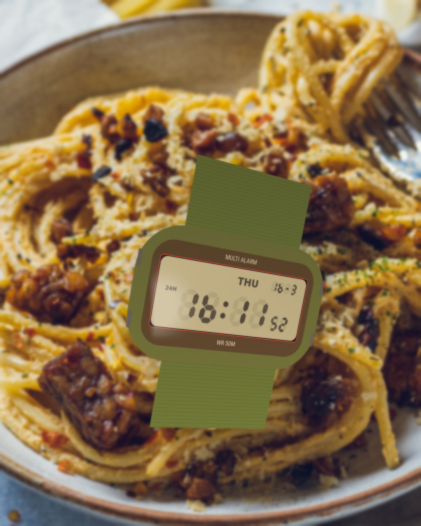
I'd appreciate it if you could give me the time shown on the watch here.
16:11:52
